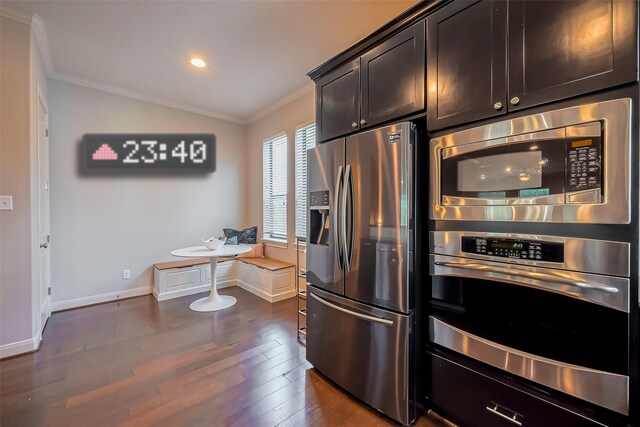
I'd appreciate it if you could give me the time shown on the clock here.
23:40
